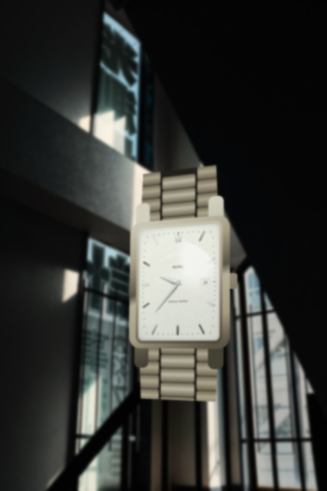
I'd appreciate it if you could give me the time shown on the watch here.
9:37
